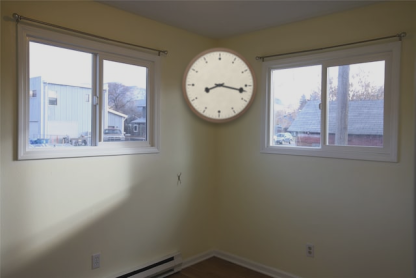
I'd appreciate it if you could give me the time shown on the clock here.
8:17
